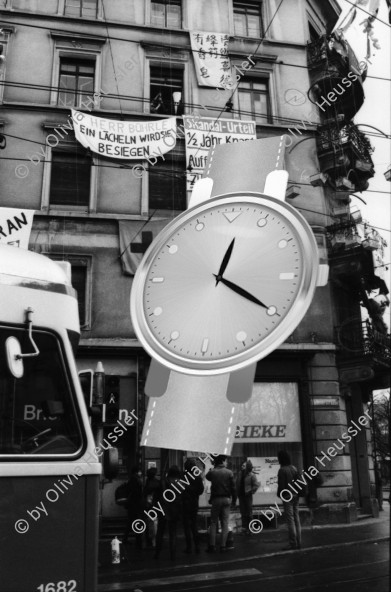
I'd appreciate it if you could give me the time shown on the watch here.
12:20
